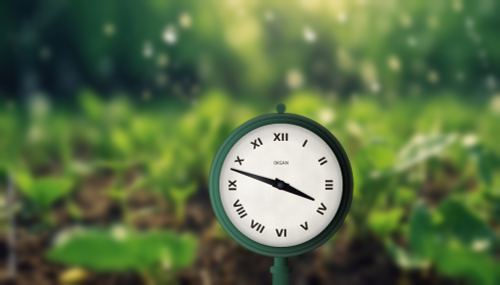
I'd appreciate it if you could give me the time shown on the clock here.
3:48
